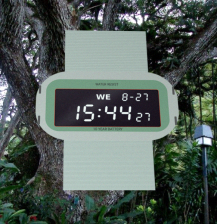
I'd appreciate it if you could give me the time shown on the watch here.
15:44:27
